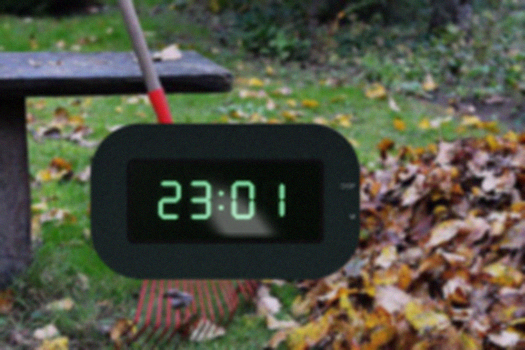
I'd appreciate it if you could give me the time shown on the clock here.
23:01
